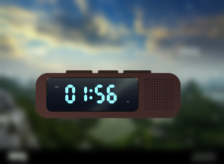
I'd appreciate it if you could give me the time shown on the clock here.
1:56
